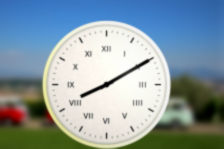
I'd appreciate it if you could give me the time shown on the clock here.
8:10
